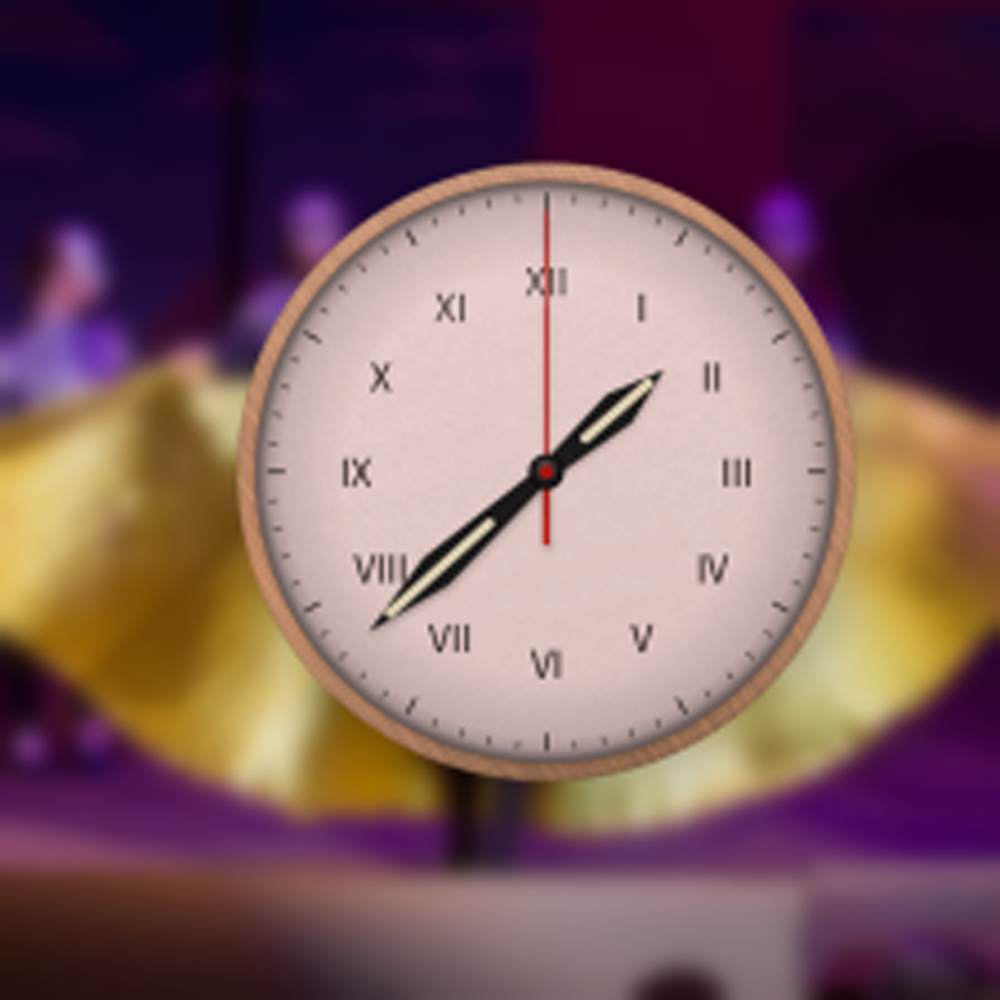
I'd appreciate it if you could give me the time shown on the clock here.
1:38:00
